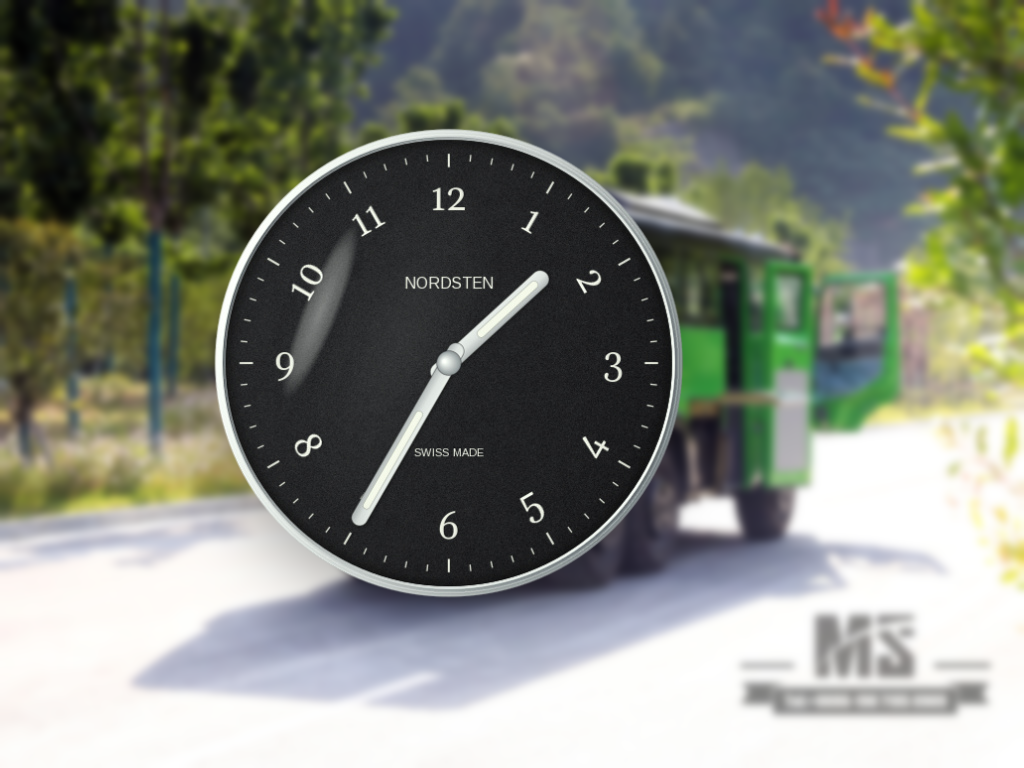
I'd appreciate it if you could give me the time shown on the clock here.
1:35
